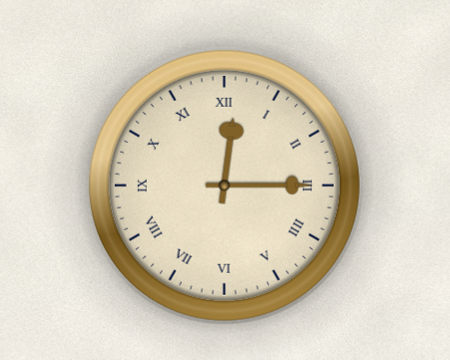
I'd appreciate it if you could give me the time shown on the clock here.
12:15
